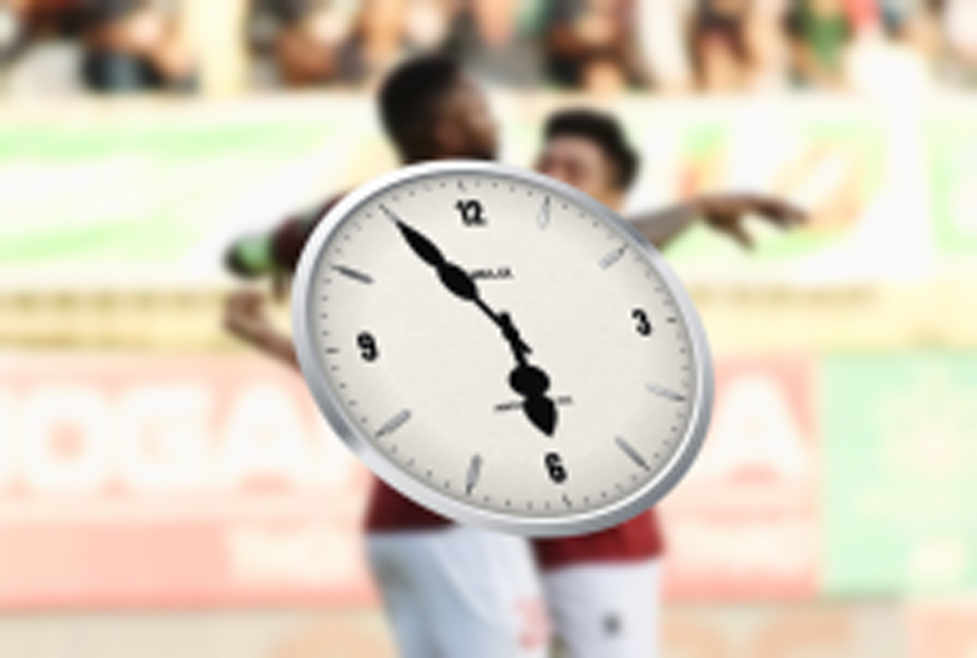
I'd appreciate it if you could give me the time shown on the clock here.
5:55
